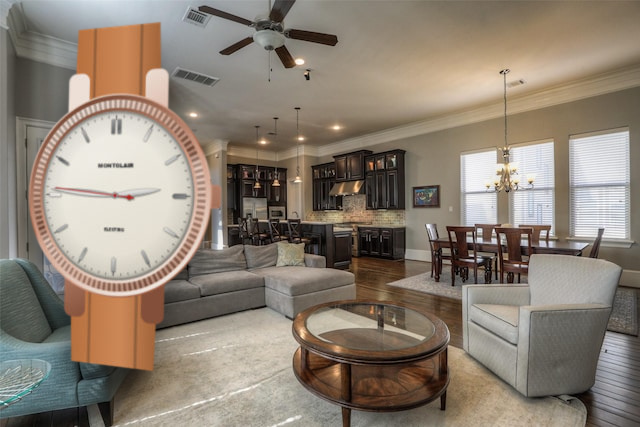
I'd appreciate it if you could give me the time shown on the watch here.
2:45:46
